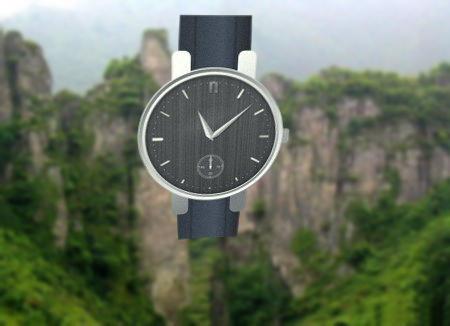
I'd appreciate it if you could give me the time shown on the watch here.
11:08
